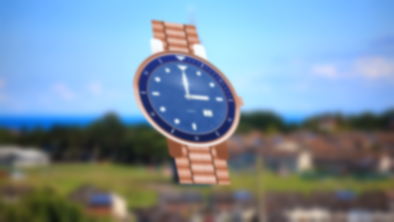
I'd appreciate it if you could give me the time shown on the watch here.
3:00
